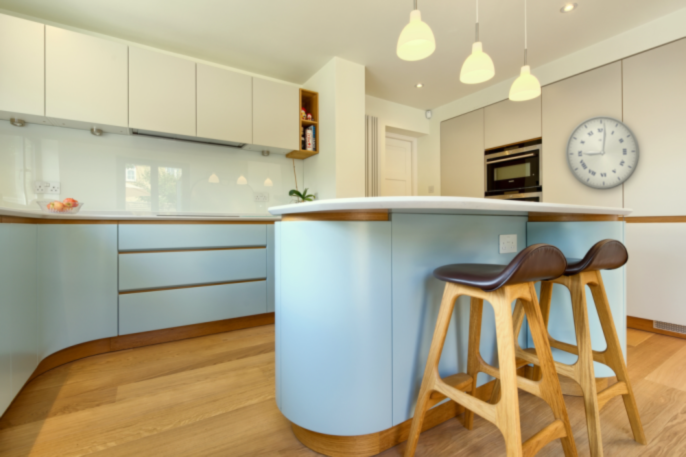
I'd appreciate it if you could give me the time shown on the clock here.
9:01
